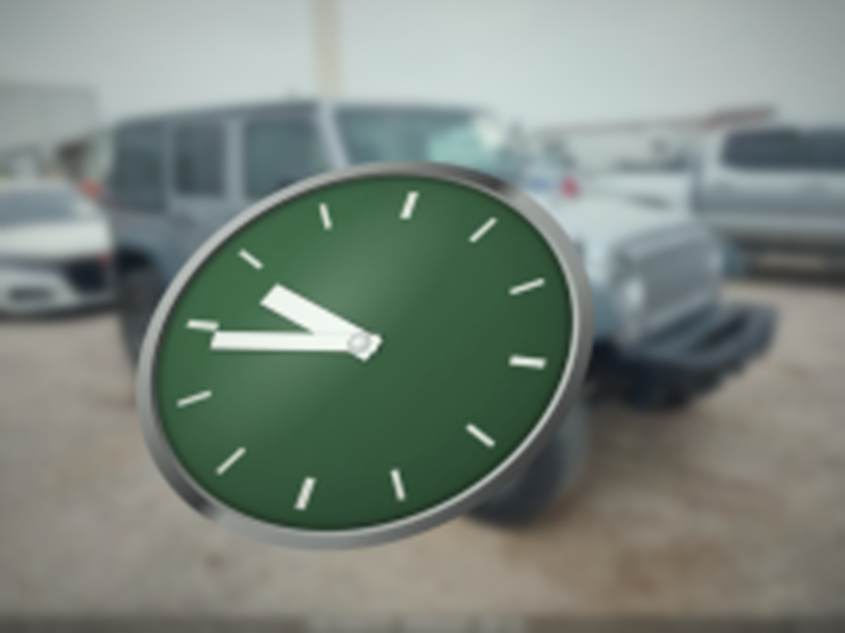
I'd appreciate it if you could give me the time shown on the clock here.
9:44
